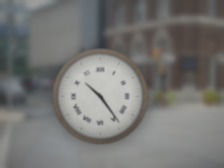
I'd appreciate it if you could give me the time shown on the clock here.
10:24
